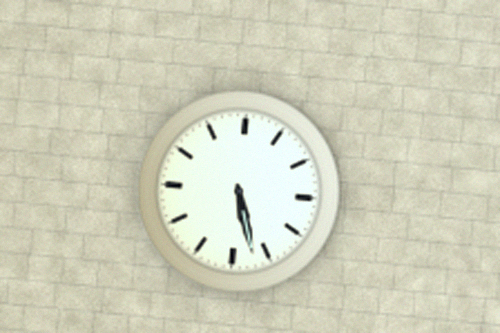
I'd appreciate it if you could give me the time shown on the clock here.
5:27
